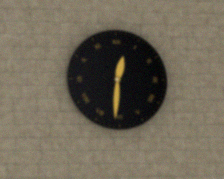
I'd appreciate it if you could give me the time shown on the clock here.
12:31
